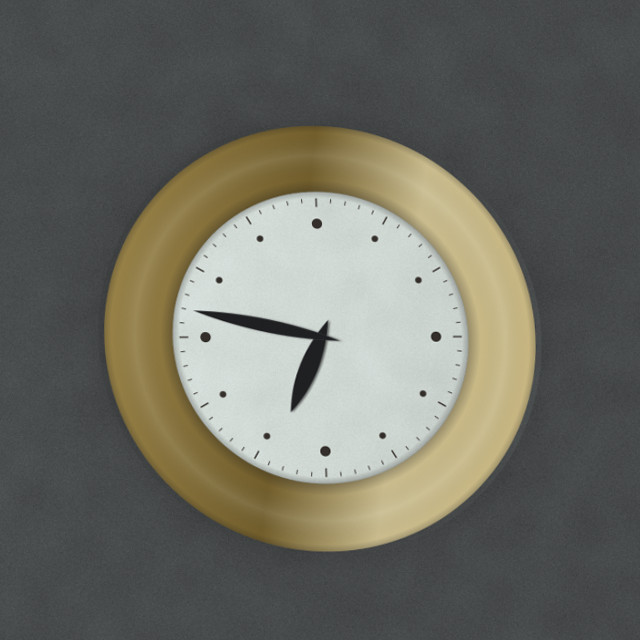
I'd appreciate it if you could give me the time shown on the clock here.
6:47
